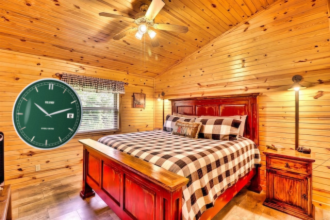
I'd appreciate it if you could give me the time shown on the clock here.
10:12
